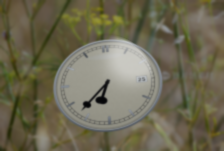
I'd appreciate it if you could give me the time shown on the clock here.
6:37
